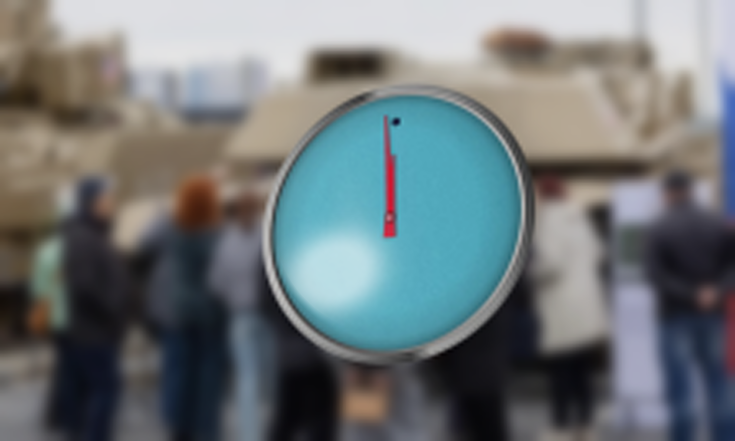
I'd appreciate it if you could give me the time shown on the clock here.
11:59
